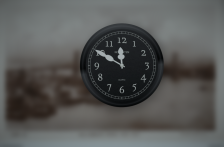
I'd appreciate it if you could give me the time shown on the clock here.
11:50
